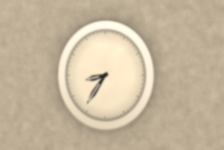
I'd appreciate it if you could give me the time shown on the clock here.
8:36
